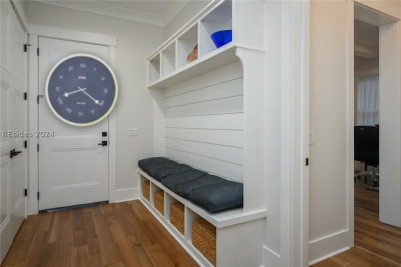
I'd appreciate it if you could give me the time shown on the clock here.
8:21
